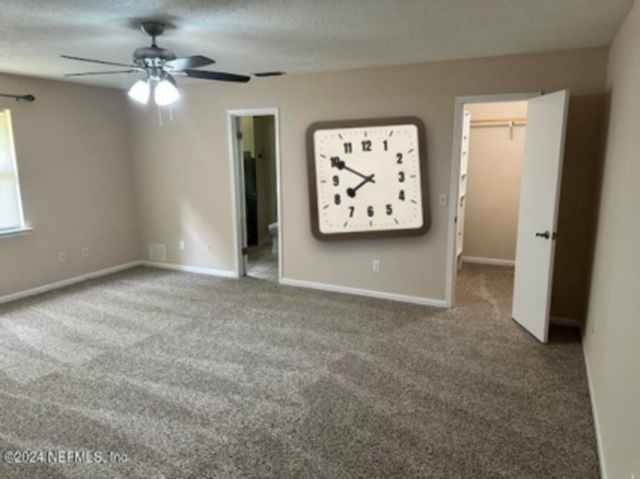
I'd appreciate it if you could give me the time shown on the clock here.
7:50
